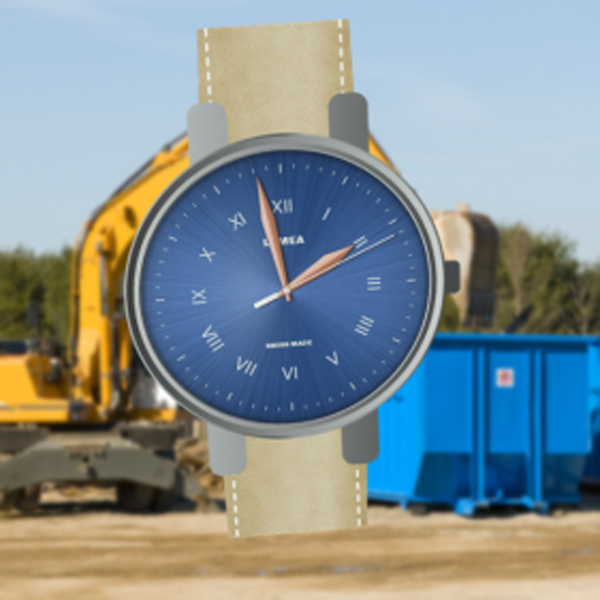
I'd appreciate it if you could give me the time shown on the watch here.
1:58:11
